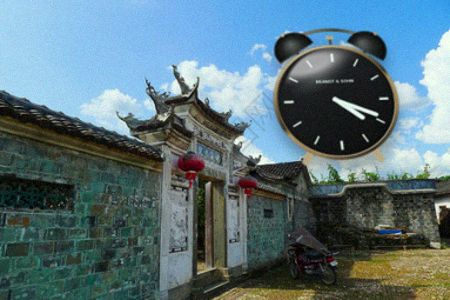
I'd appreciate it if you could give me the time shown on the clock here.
4:19
